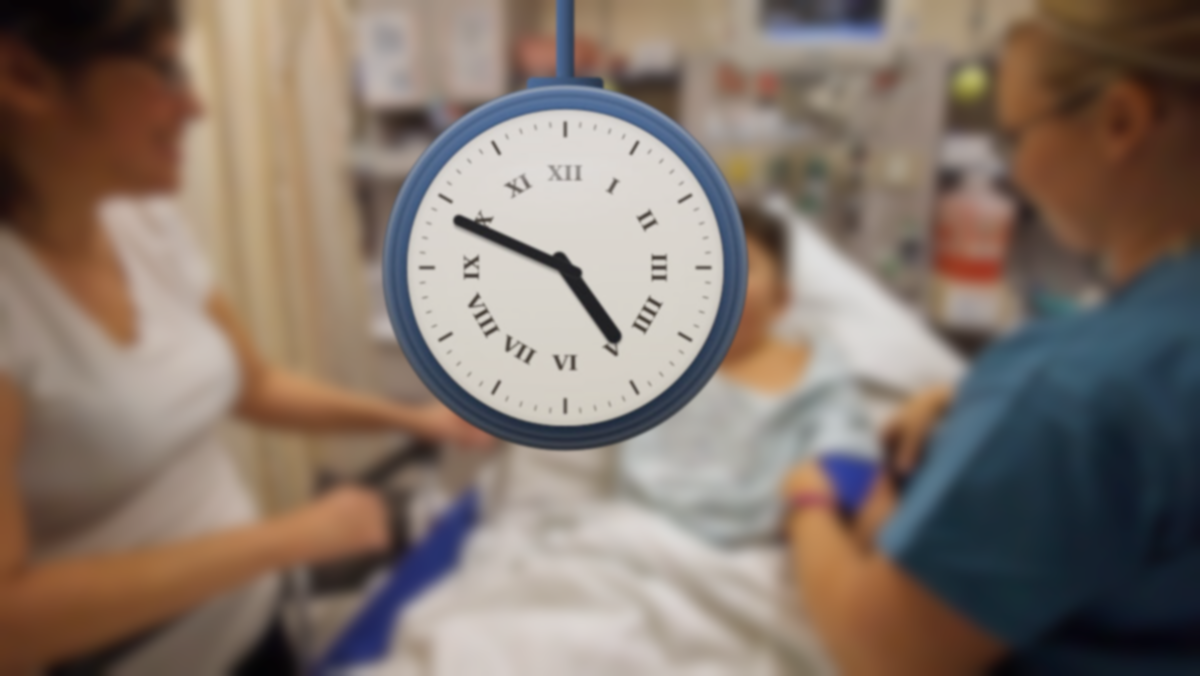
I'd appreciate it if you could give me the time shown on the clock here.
4:49
